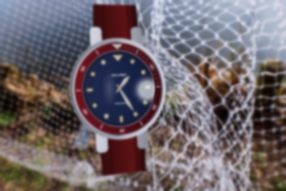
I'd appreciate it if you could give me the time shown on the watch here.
1:25
